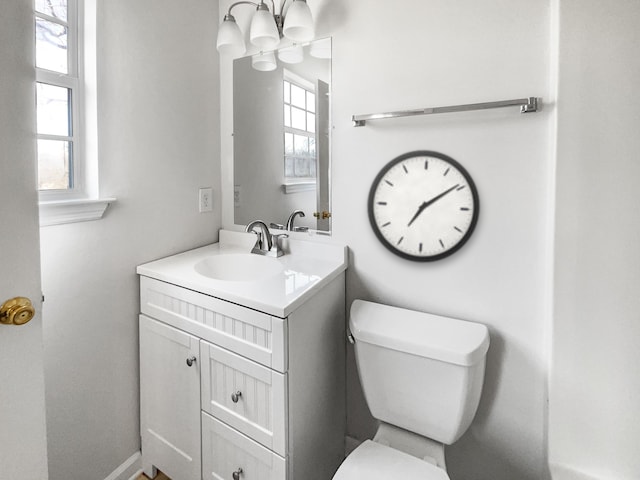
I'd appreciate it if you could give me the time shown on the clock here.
7:09
